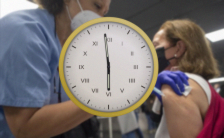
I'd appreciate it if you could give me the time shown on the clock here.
5:59
